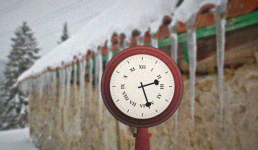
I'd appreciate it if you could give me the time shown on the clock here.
2:27
